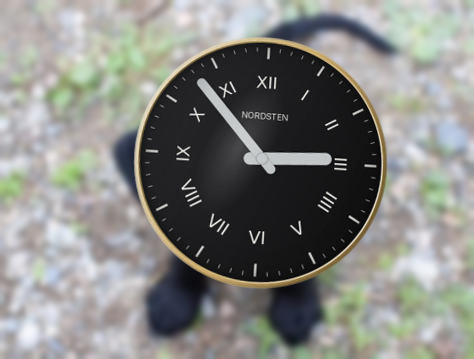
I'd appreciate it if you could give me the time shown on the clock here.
2:53
